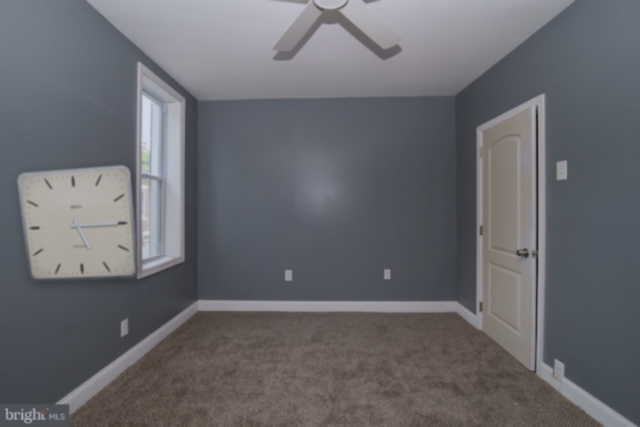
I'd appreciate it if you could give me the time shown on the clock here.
5:15
